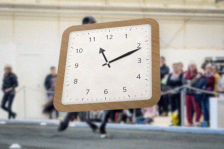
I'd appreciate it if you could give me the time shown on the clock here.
11:11
